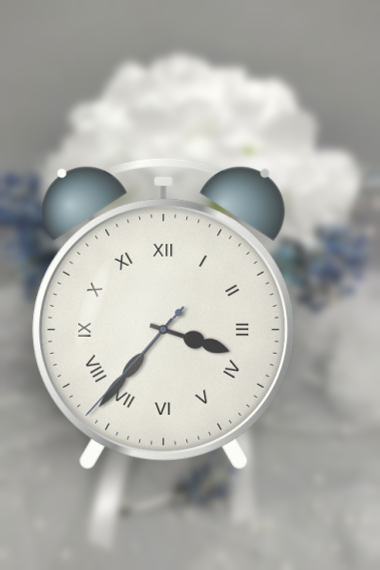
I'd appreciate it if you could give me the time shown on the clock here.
3:36:37
